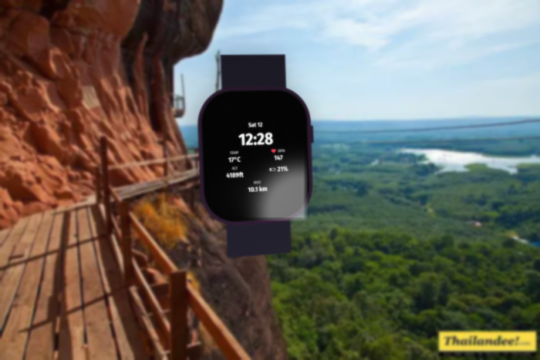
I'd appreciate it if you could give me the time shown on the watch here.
12:28
